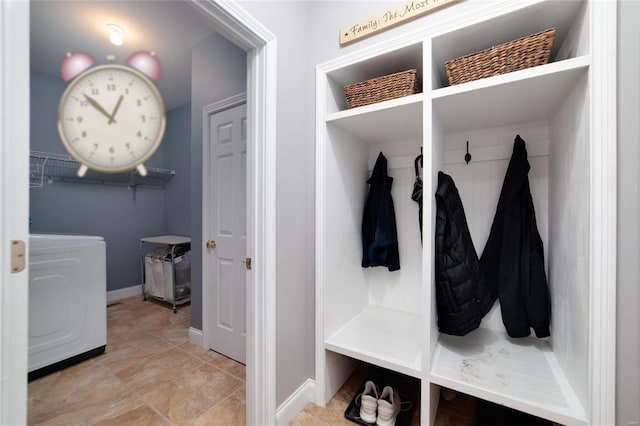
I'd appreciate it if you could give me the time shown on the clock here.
12:52
